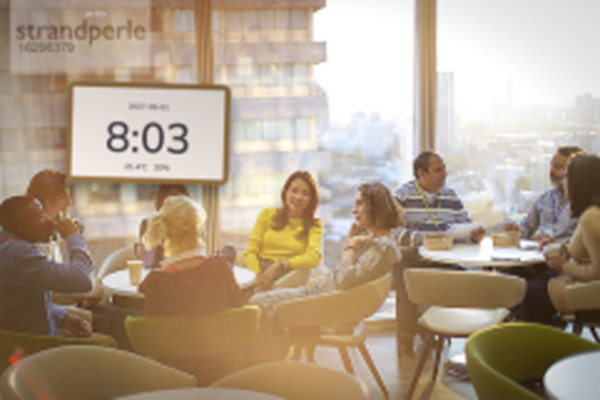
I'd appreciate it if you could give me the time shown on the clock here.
8:03
